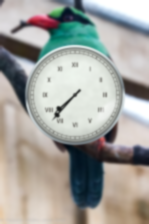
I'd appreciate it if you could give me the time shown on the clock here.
7:37
